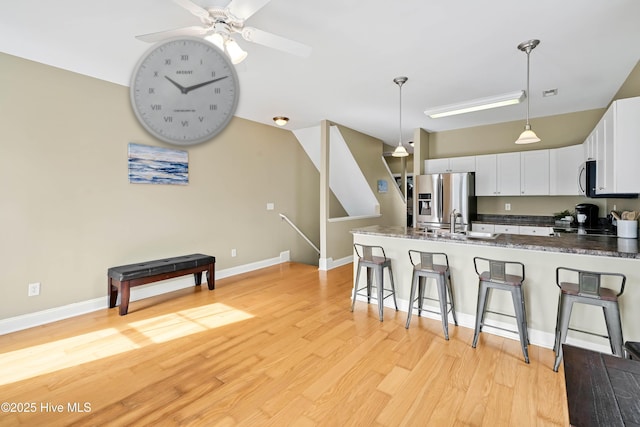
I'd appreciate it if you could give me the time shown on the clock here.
10:12
